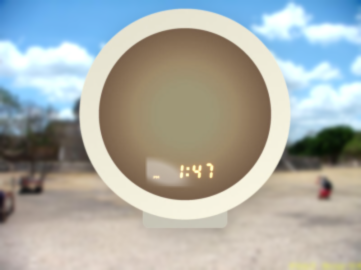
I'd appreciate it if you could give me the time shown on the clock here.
1:47
